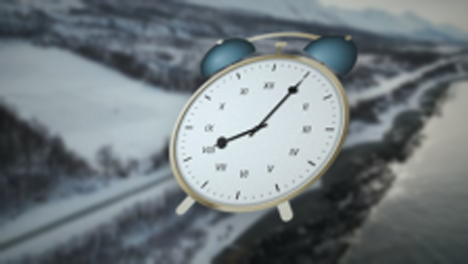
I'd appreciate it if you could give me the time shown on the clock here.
8:05
